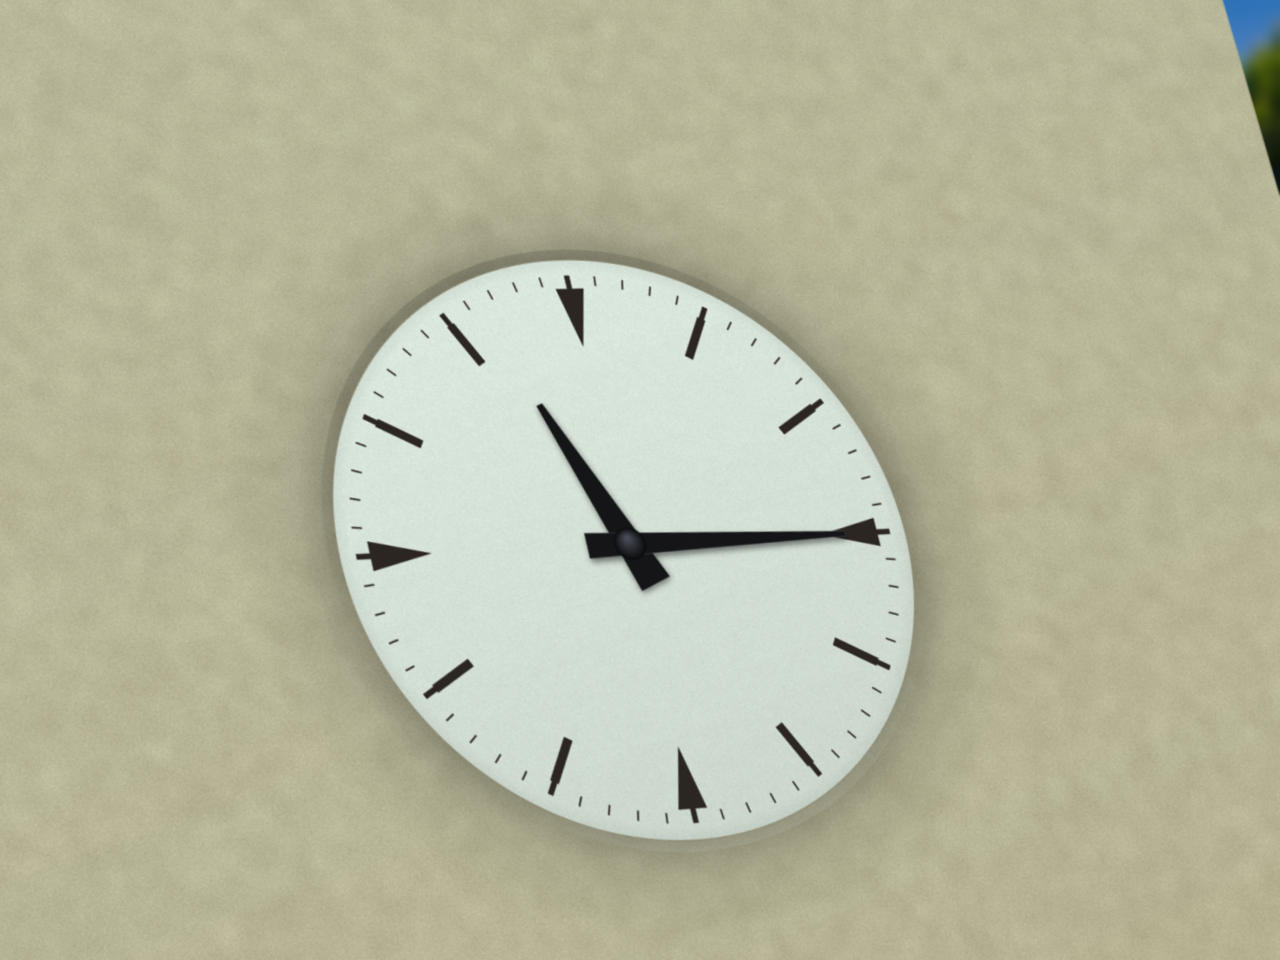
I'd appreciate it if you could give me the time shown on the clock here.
11:15
